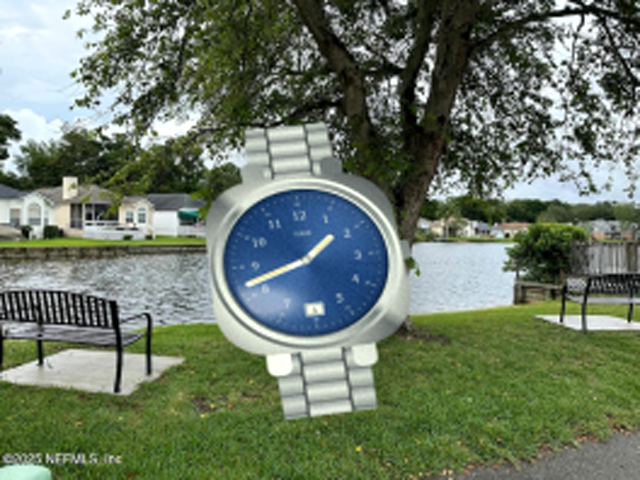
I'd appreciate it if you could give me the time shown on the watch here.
1:42
